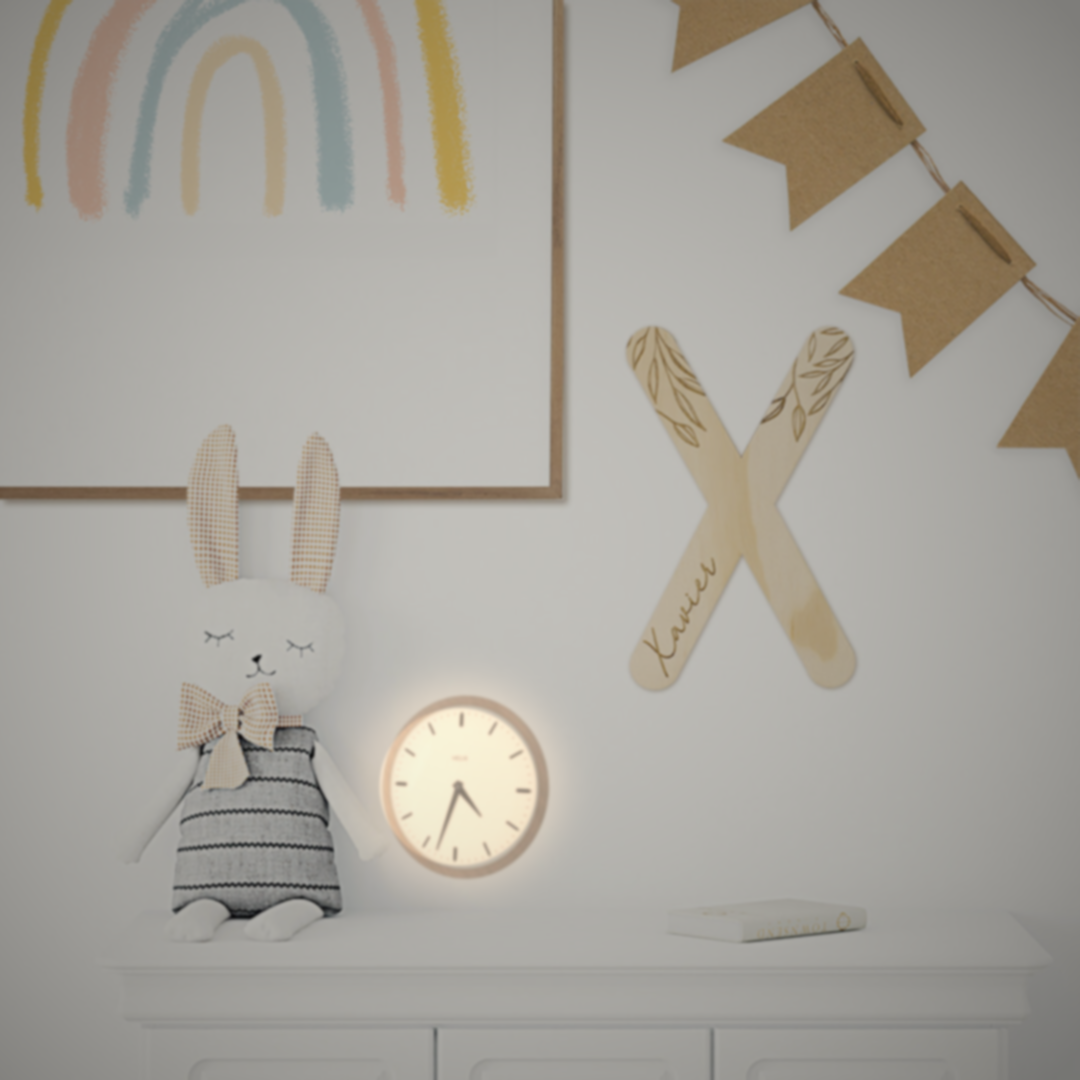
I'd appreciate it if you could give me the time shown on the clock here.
4:33
